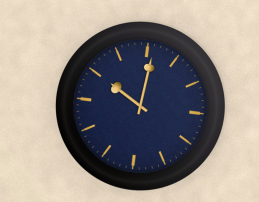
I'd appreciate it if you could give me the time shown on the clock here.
10:01
